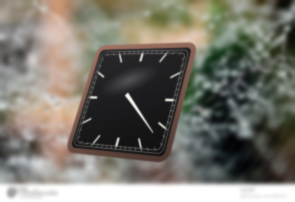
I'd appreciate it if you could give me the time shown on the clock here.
4:22
